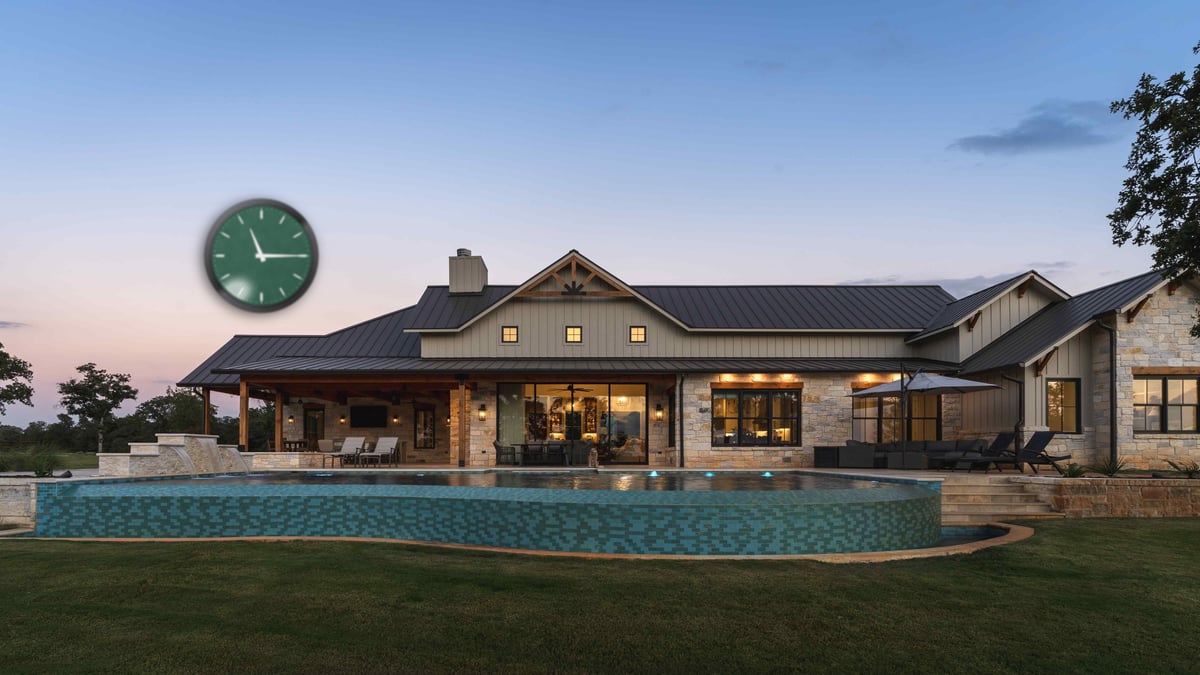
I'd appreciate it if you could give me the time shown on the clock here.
11:15
